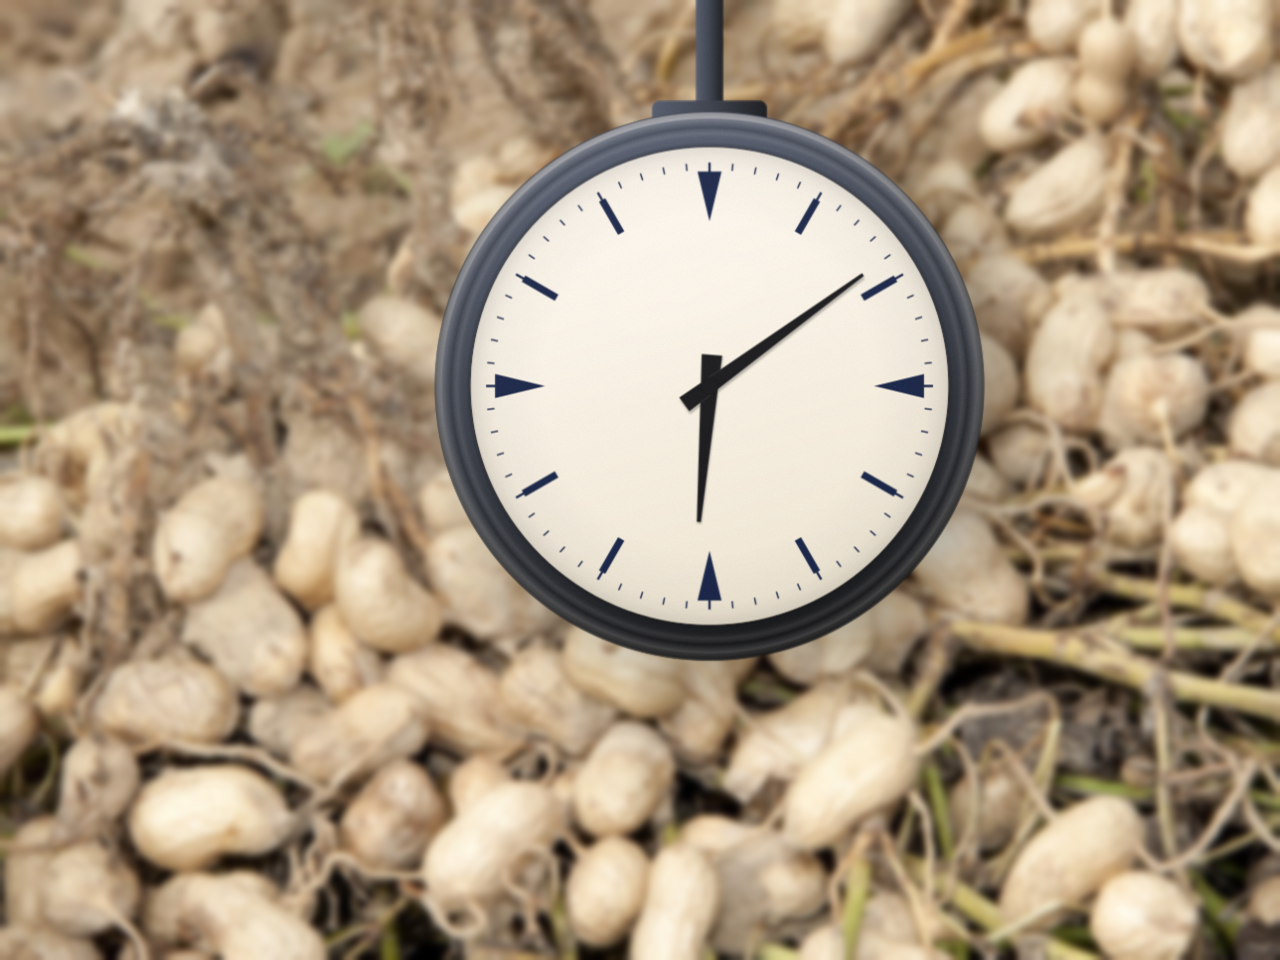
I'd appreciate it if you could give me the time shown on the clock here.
6:09
